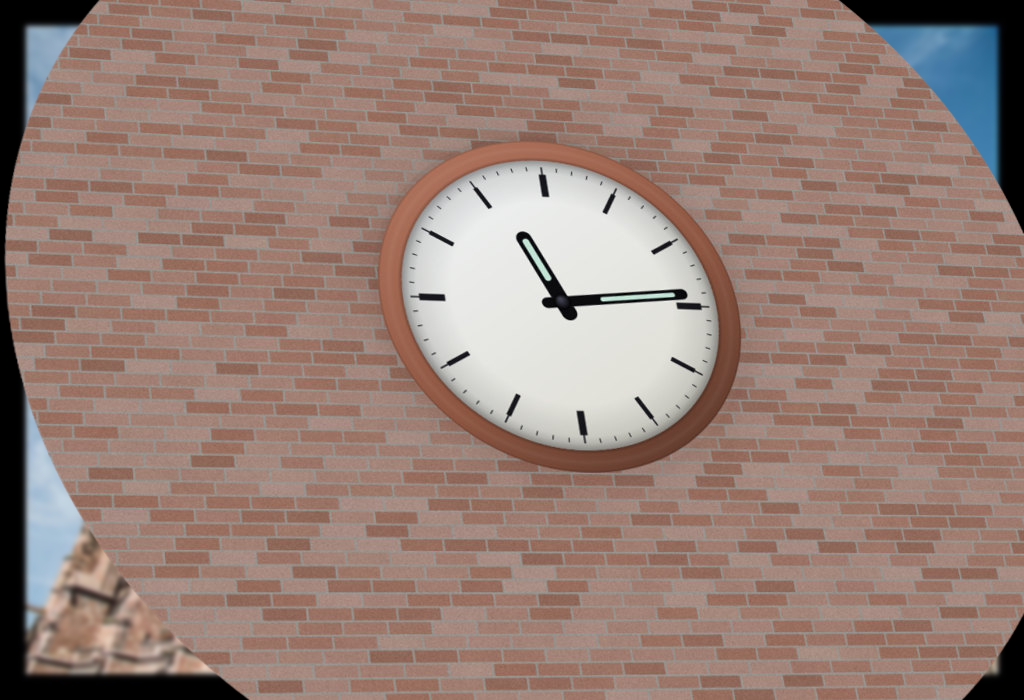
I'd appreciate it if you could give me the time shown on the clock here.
11:14
